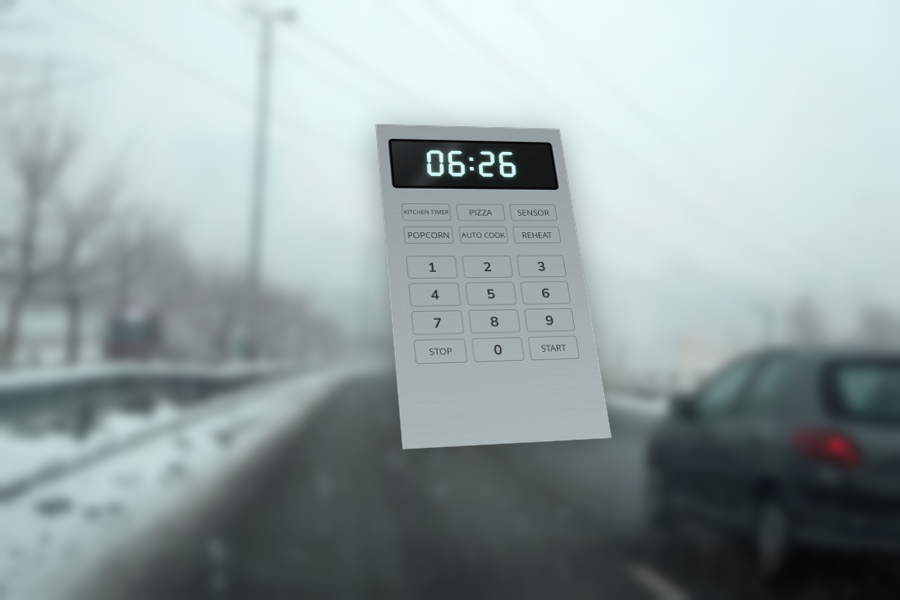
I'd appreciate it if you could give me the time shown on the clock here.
6:26
